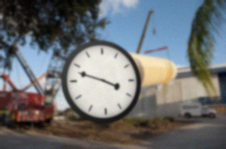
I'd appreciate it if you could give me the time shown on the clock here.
3:48
